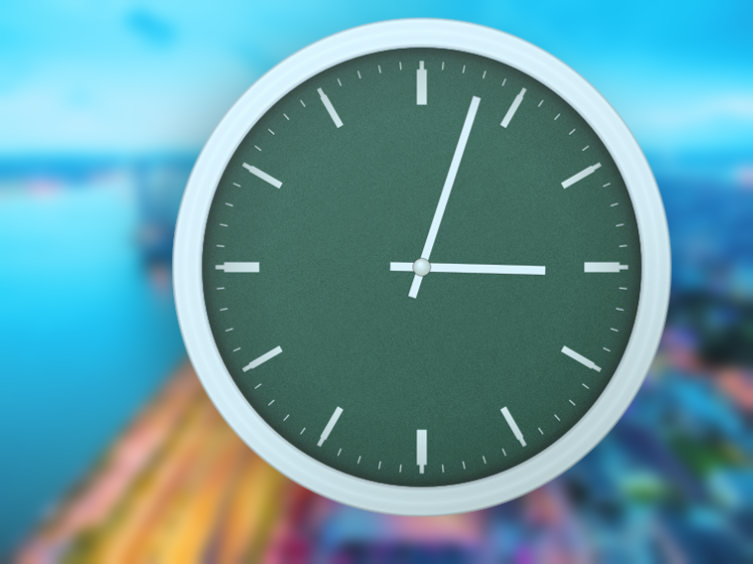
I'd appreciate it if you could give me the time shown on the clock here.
3:03
